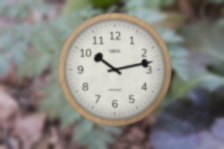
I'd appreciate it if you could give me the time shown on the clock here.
10:13
